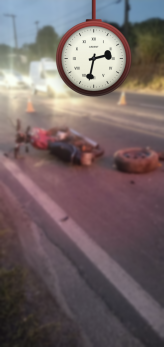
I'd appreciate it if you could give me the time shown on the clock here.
2:32
